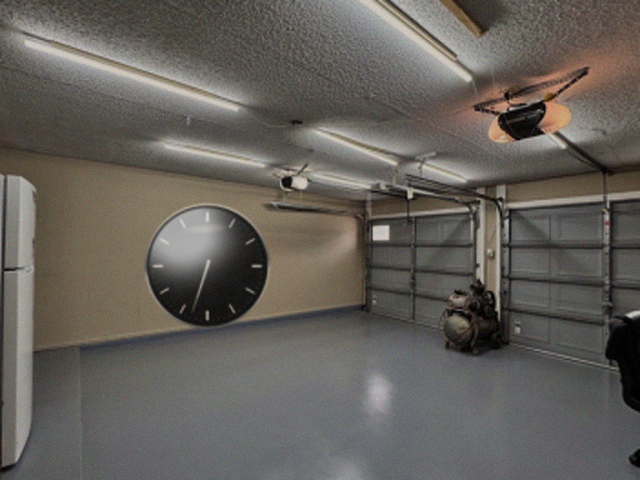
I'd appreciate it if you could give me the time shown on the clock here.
6:33
